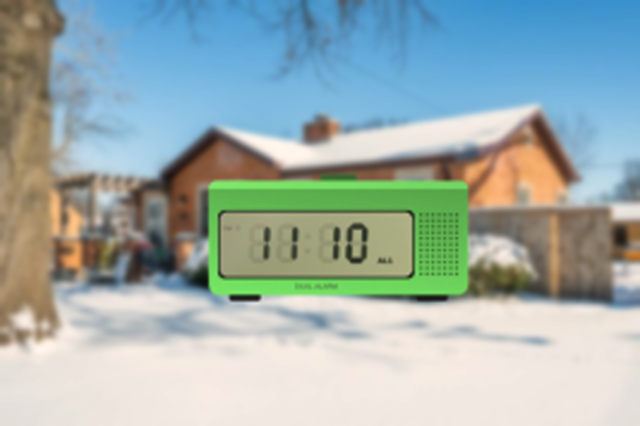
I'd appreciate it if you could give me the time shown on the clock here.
11:10
